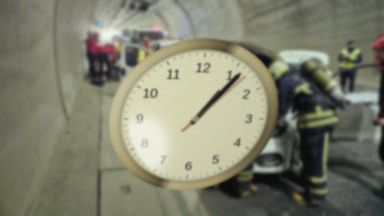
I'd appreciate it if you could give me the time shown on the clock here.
1:06:07
